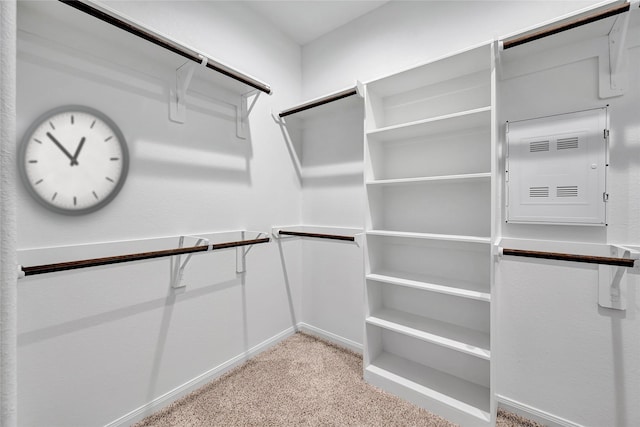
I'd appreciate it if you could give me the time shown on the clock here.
12:53
